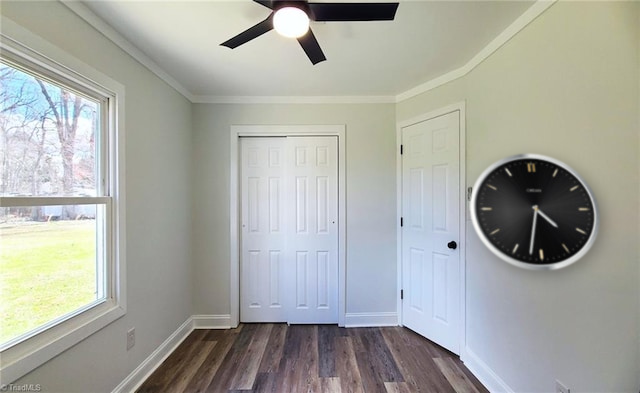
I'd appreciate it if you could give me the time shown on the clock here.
4:32
